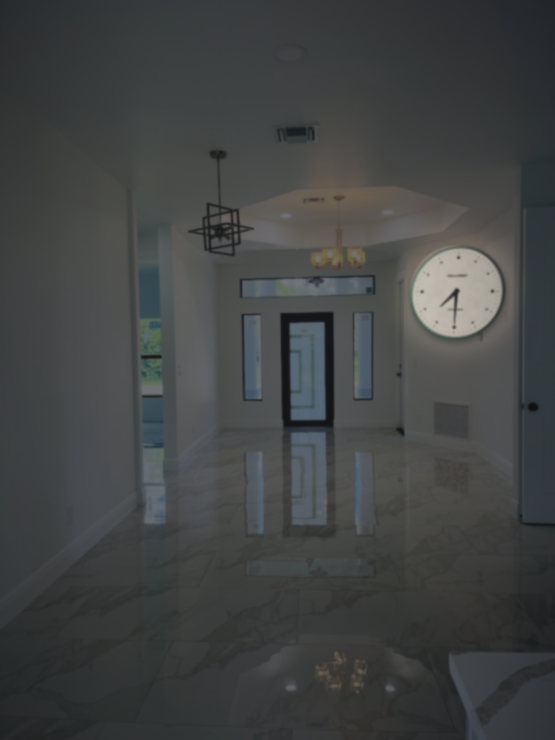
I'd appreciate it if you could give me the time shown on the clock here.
7:30
